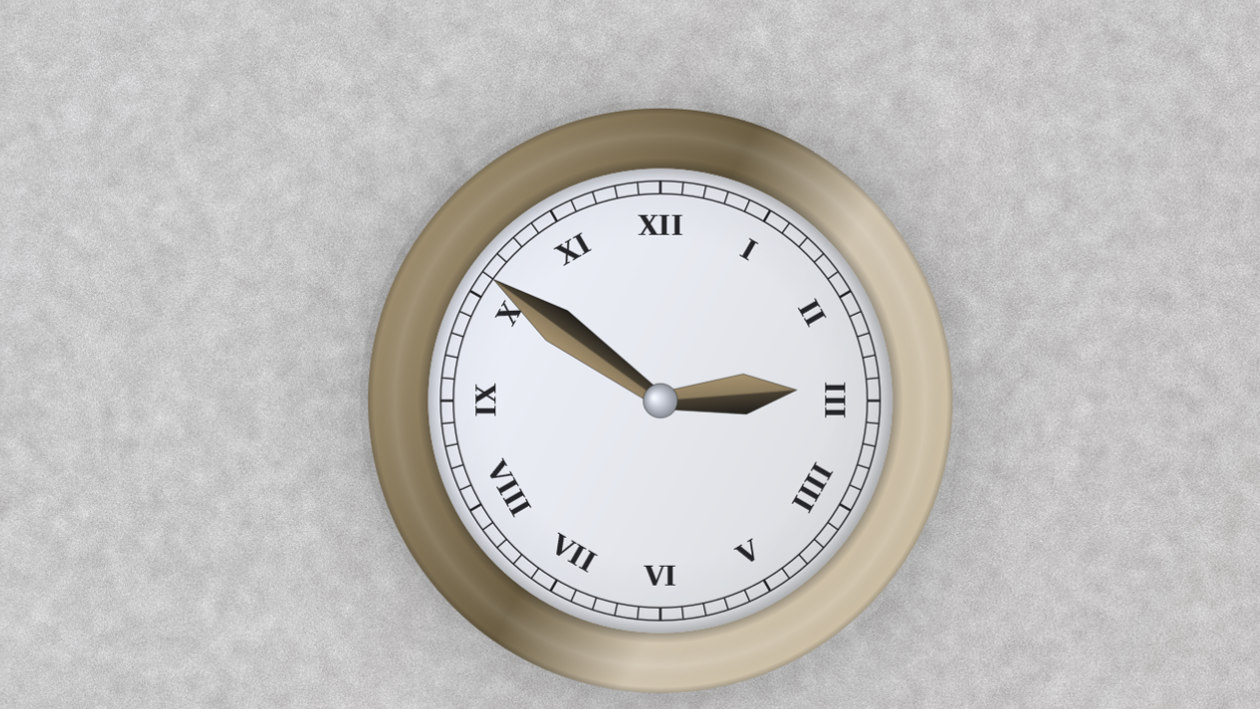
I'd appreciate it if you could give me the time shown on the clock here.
2:51
